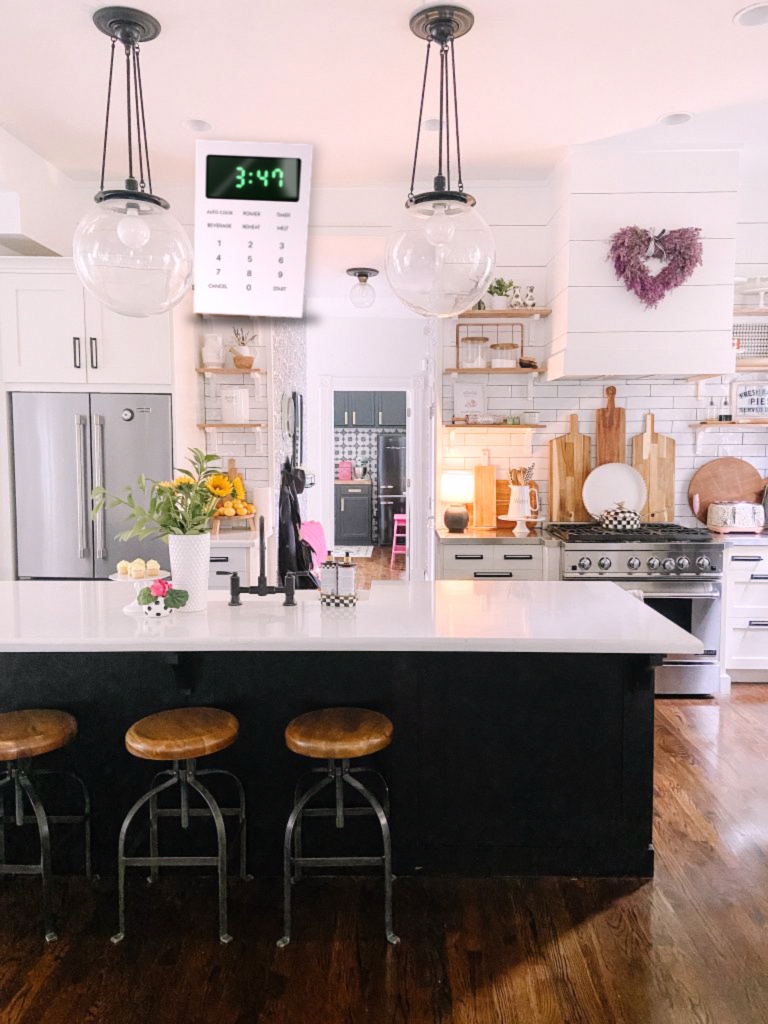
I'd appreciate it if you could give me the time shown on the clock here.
3:47
